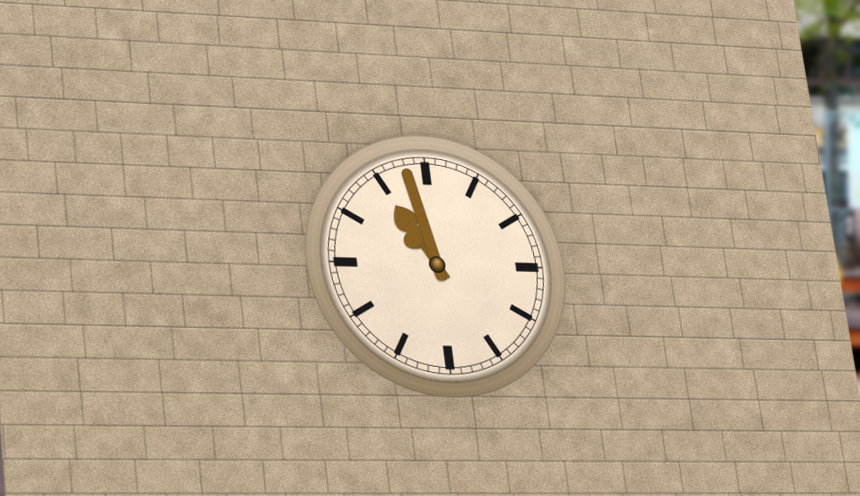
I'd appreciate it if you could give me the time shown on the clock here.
10:58
